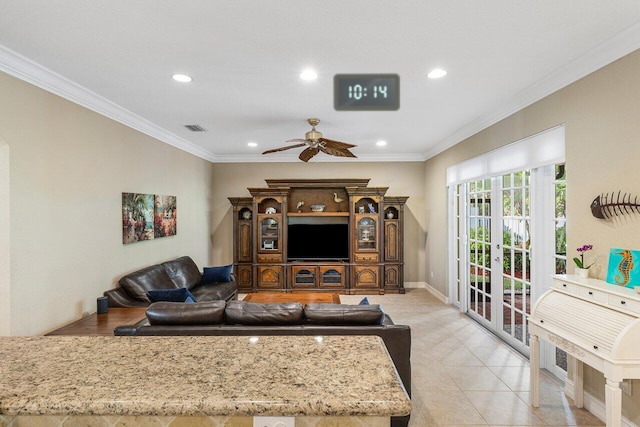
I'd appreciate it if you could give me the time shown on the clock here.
10:14
